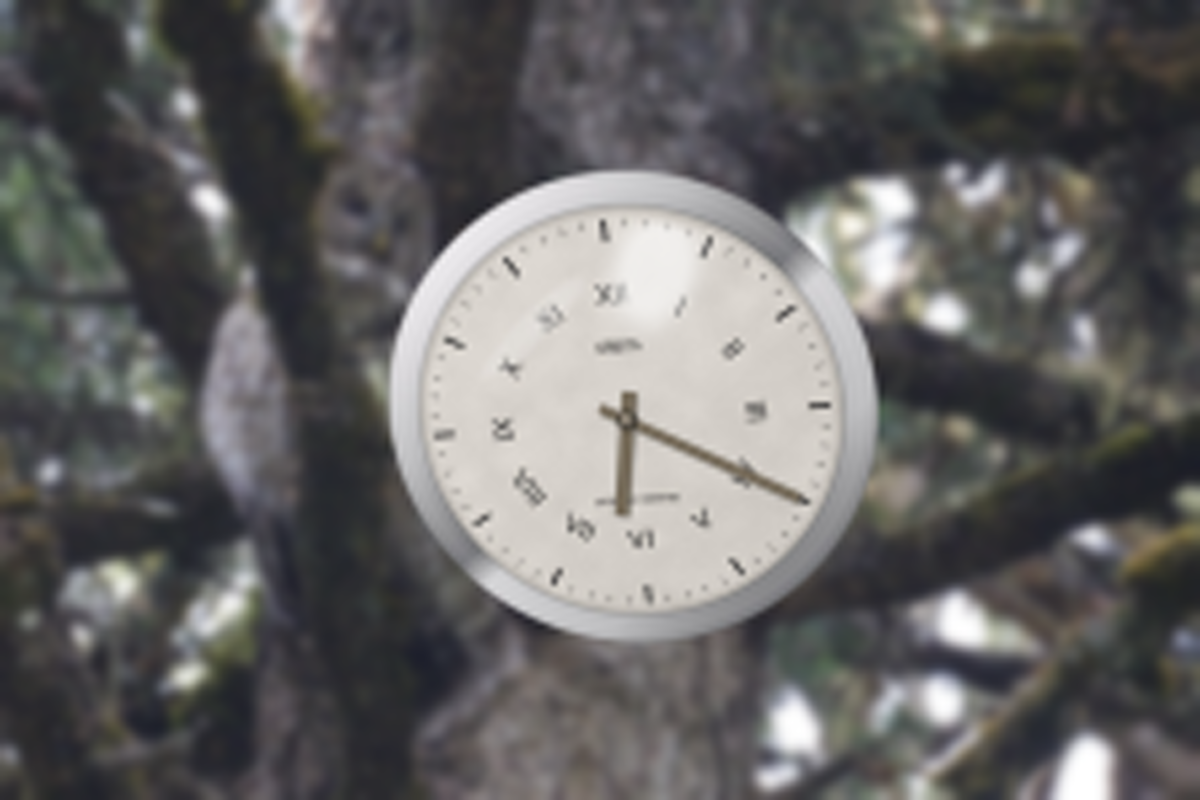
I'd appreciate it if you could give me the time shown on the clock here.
6:20
